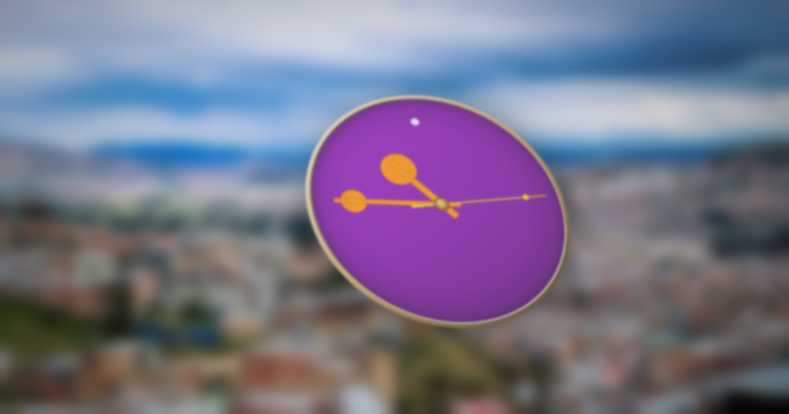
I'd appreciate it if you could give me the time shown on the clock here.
10:46:15
